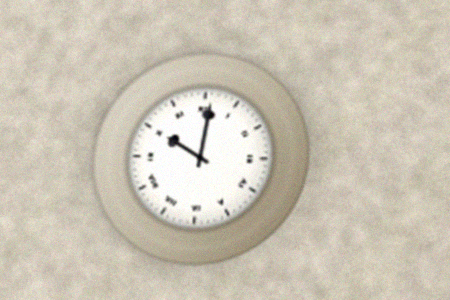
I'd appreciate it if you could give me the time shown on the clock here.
10:01
